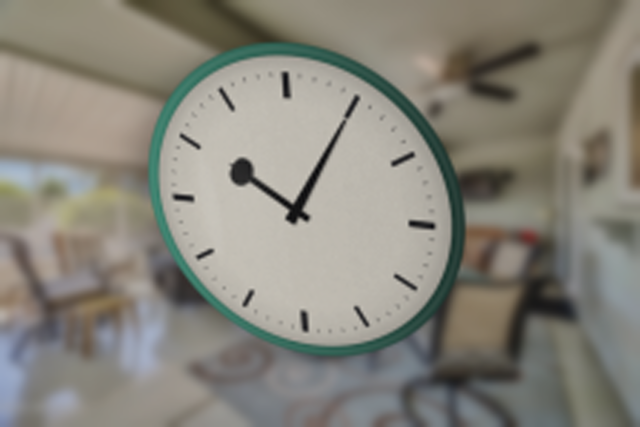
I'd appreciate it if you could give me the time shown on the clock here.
10:05
